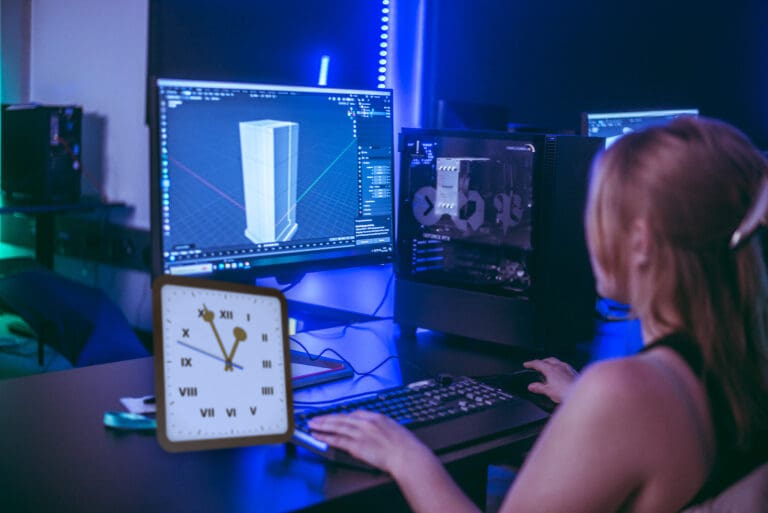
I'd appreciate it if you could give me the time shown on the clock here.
12:55:48
